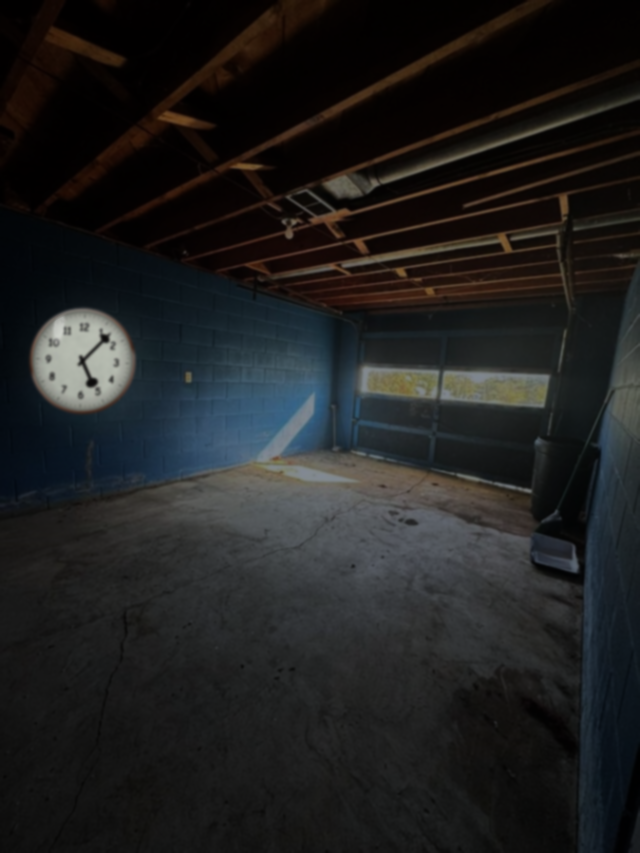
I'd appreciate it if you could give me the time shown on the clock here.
5:07
